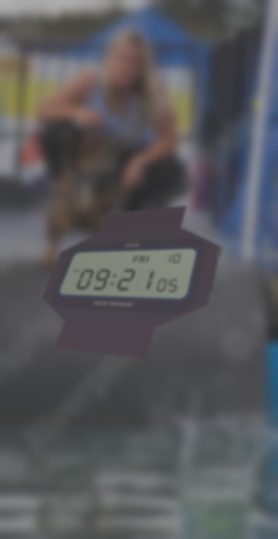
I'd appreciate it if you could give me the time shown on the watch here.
9:21:05
